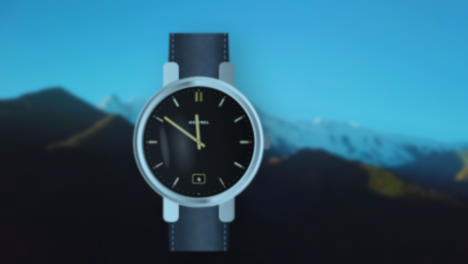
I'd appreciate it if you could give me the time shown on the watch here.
11:51
